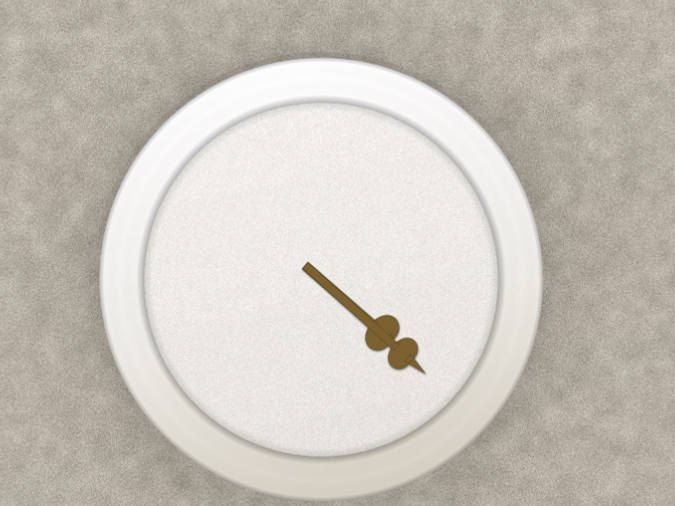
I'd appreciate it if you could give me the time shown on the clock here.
4:22
